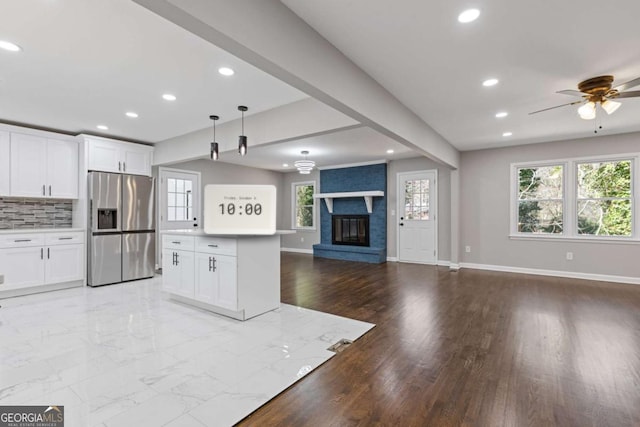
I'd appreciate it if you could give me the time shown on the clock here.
10:00
